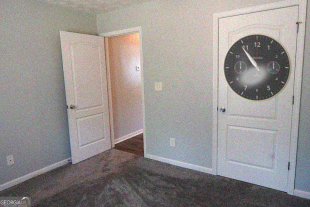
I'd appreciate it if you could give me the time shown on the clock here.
10:54
